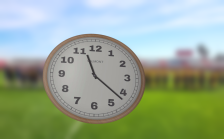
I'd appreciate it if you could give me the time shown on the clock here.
11:22
